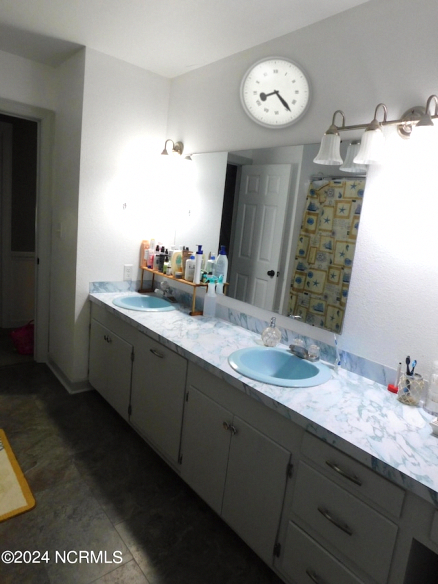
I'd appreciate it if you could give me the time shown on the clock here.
8:24
